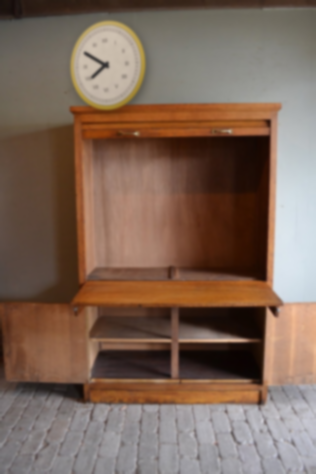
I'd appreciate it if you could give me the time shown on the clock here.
7:50
